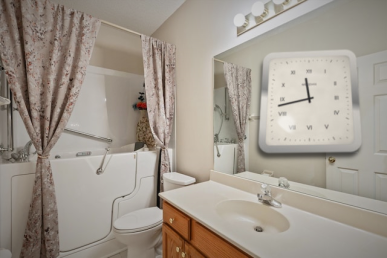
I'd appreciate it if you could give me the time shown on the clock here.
11:43
